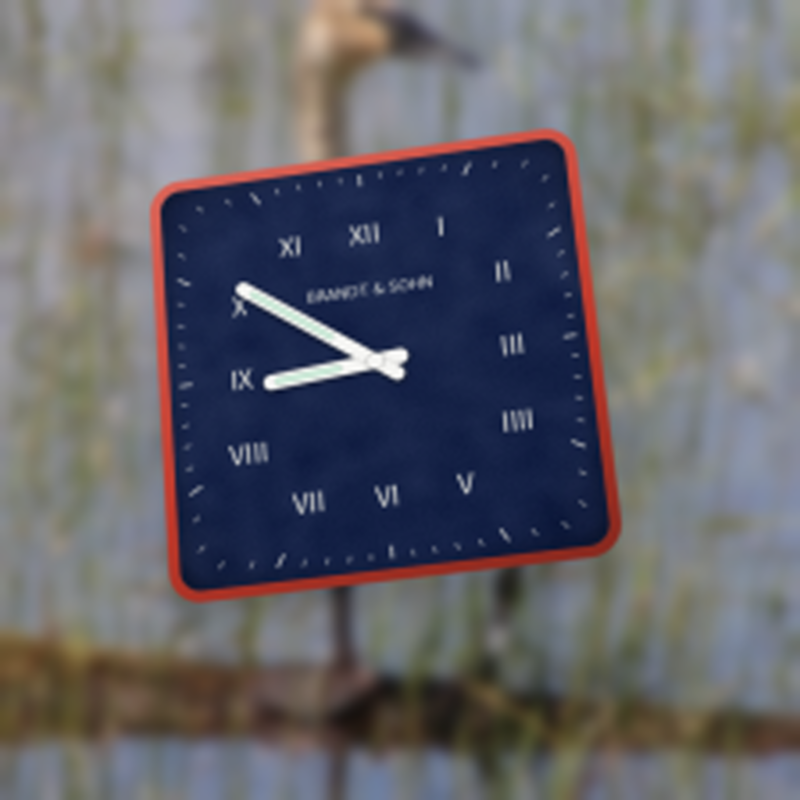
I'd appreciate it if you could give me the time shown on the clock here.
8:51
